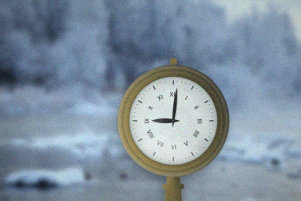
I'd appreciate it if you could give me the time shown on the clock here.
9:01
